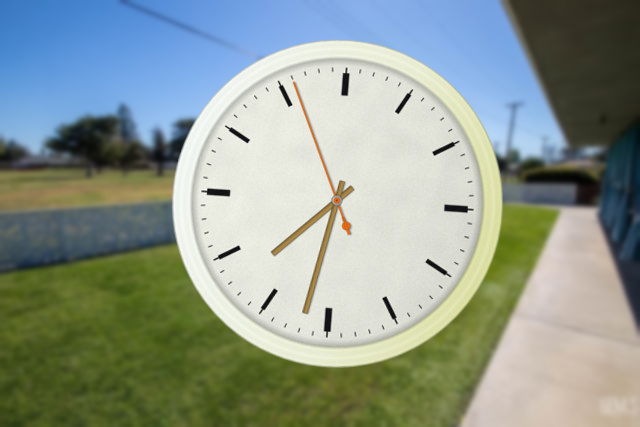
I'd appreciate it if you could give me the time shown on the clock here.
7:31:56
